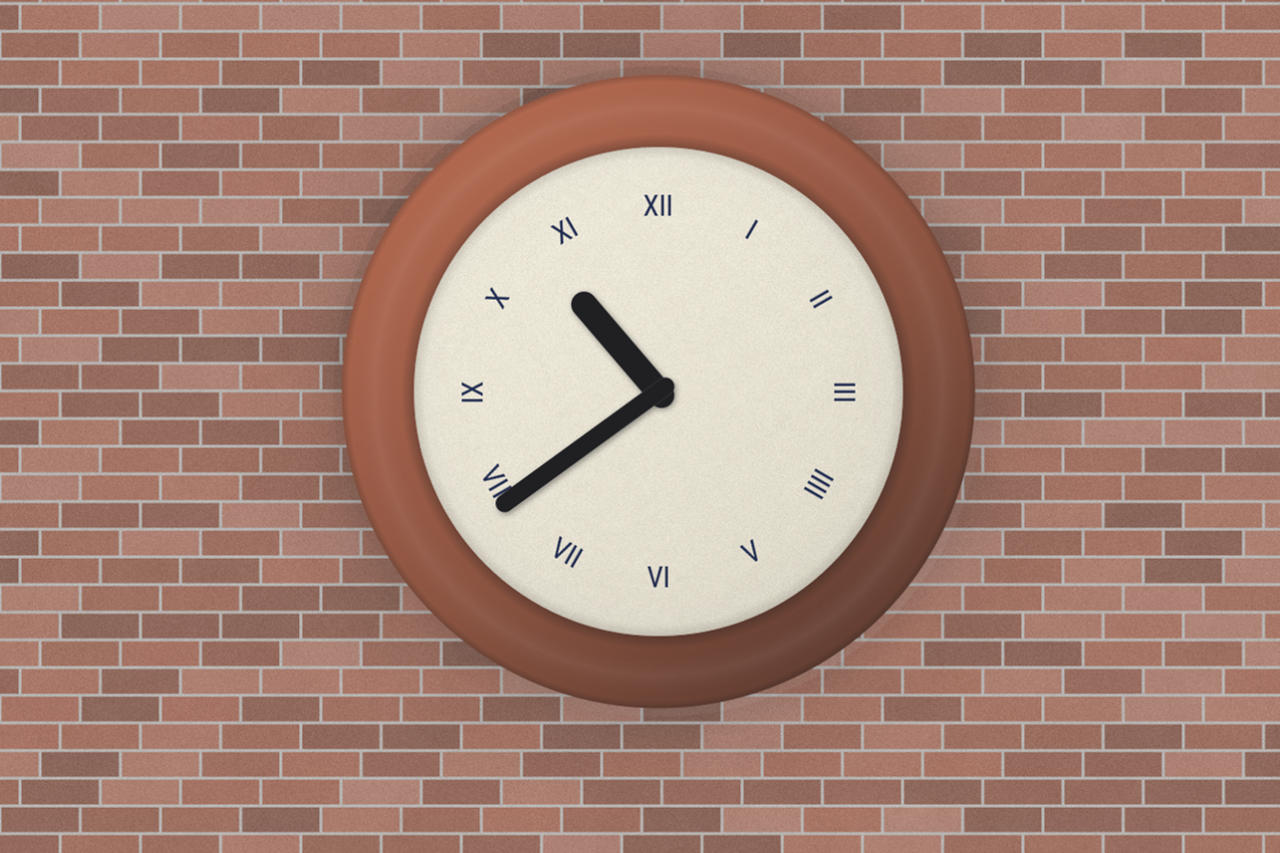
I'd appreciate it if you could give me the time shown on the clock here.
10:39
